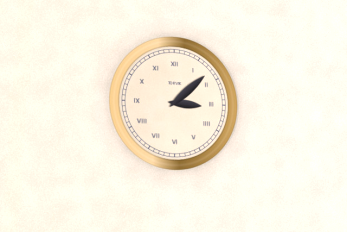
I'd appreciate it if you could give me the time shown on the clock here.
3:08
